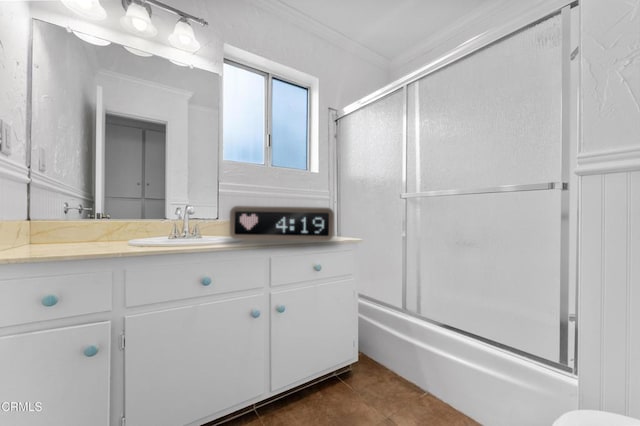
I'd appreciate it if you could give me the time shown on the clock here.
4:19
